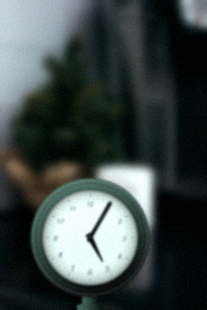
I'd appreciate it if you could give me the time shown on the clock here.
5:05
